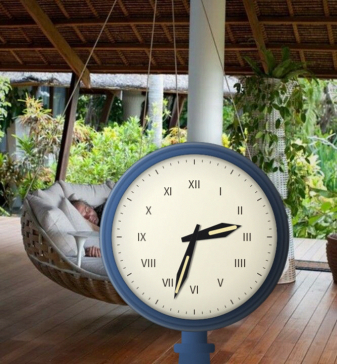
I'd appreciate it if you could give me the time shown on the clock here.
2:33
